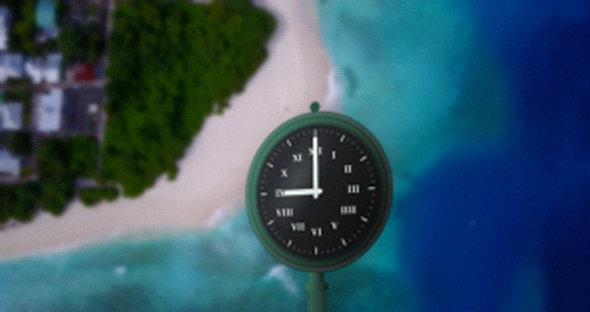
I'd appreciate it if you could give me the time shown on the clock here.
9:00
